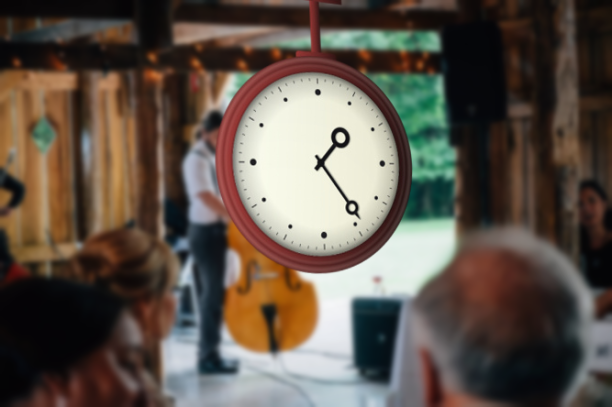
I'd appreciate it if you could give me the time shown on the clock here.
1:24
